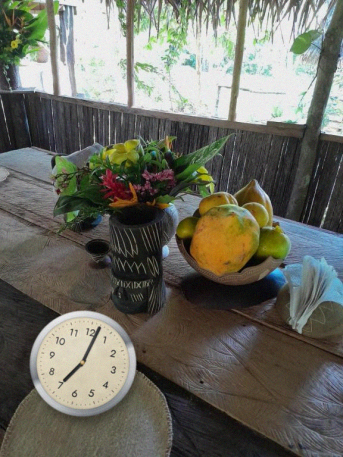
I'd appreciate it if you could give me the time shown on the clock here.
7:02
